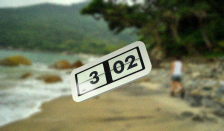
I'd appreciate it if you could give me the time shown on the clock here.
3:02
